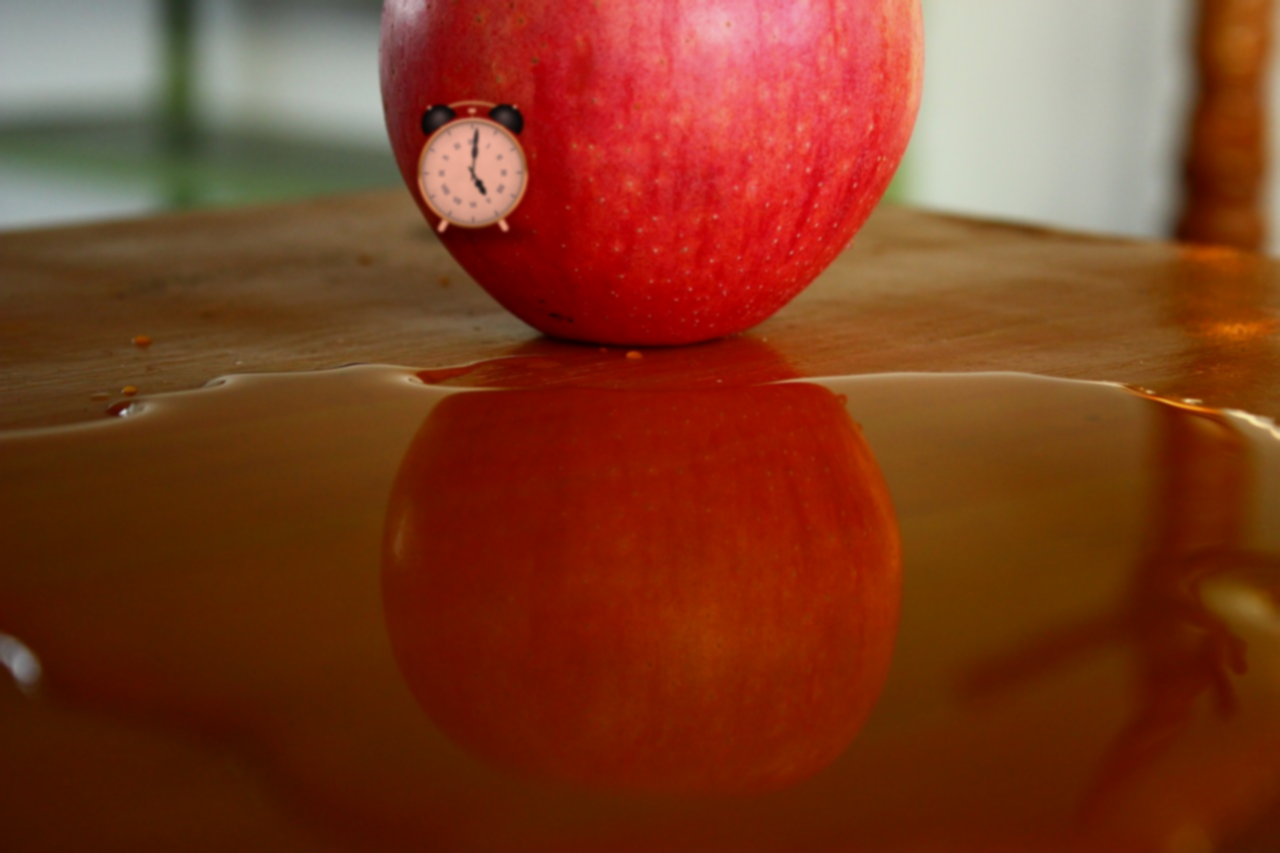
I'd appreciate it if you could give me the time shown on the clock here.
5:01
